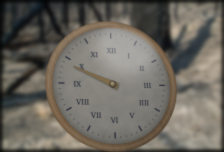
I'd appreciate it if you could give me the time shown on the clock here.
9:49
